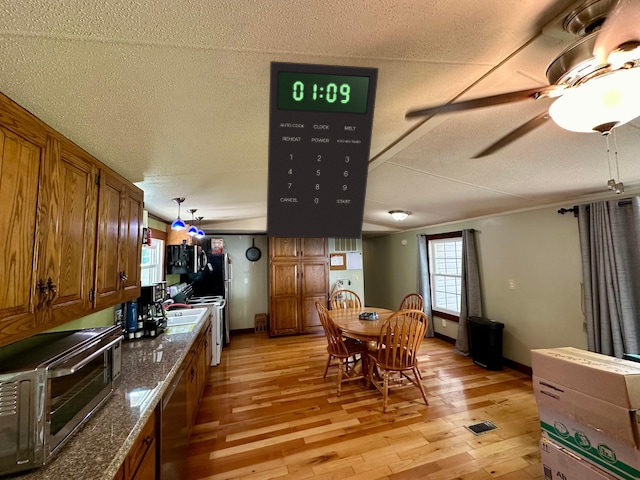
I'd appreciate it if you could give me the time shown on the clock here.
1:09
